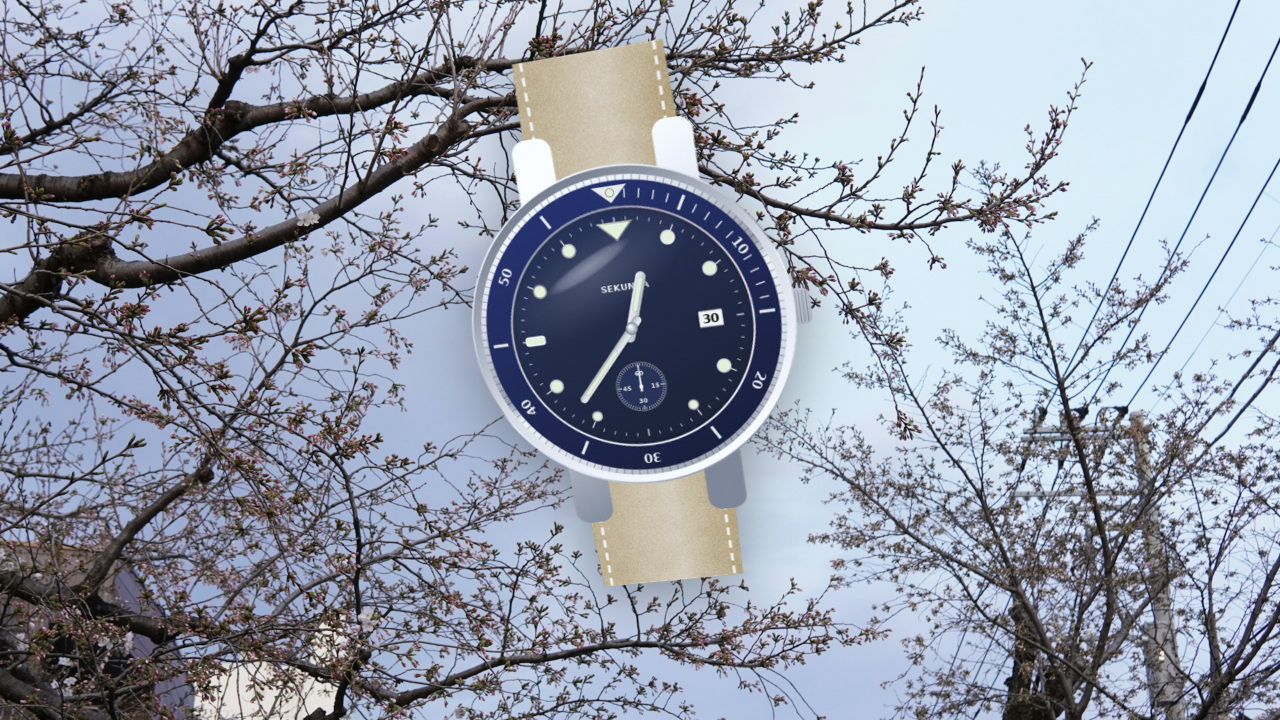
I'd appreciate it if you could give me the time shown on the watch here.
12:37
